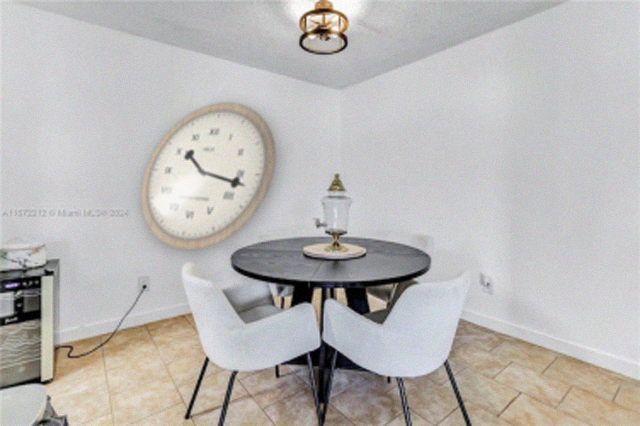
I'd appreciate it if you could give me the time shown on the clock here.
10:17
